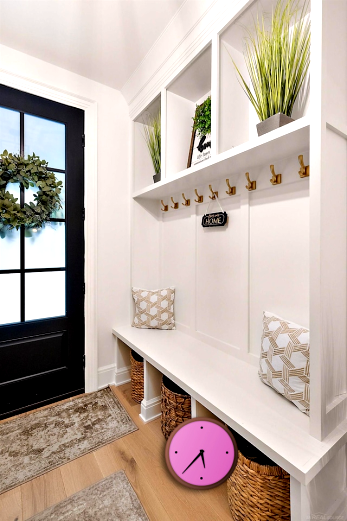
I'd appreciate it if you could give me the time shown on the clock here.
5:37
